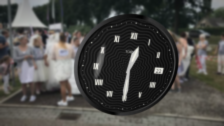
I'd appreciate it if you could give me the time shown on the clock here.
12:30
